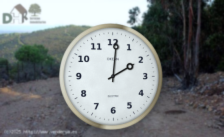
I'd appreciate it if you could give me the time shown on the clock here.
2:01
